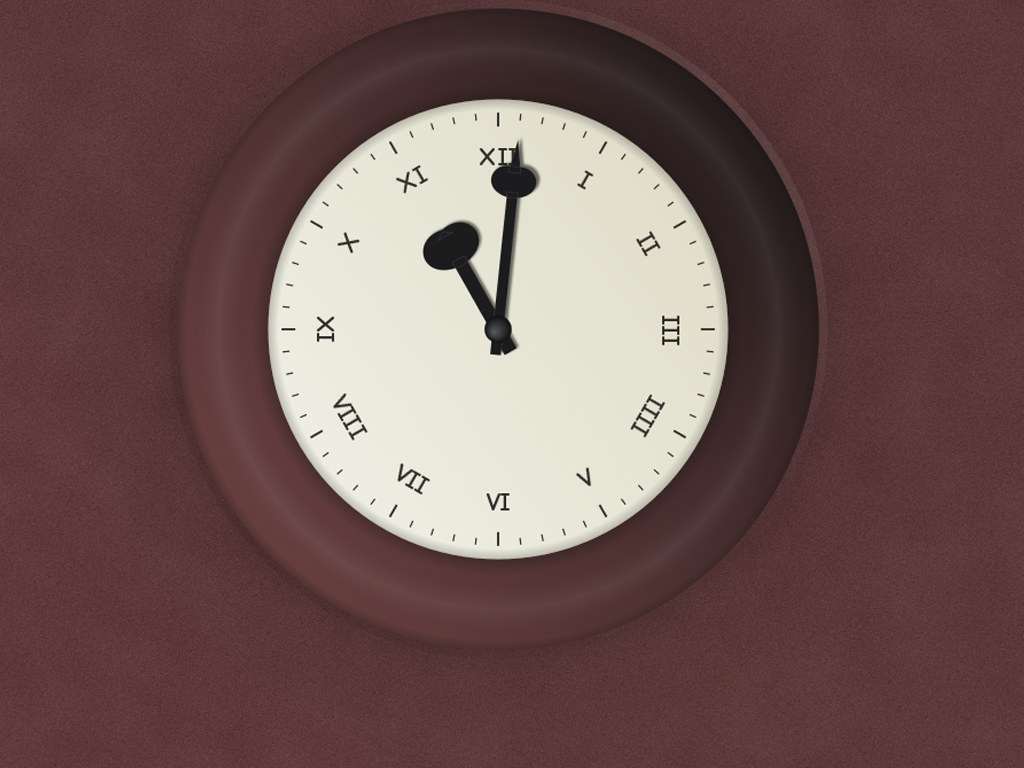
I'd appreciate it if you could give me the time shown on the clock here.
11:01
